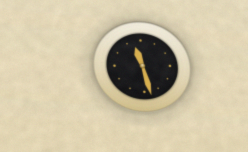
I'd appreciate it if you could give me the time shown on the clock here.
11:28
